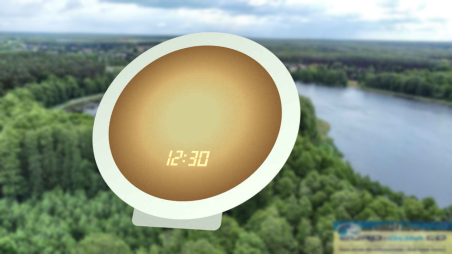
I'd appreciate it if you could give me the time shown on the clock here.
12:30
